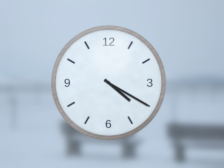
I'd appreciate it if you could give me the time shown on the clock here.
4:20
